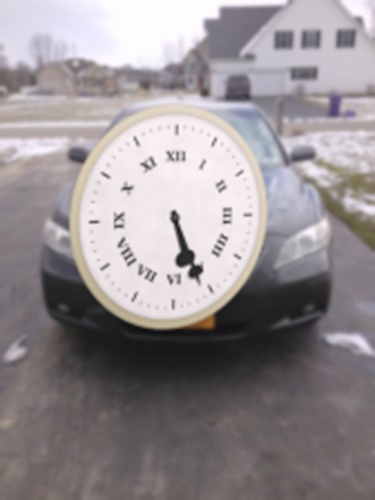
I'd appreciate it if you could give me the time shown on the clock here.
5:26
